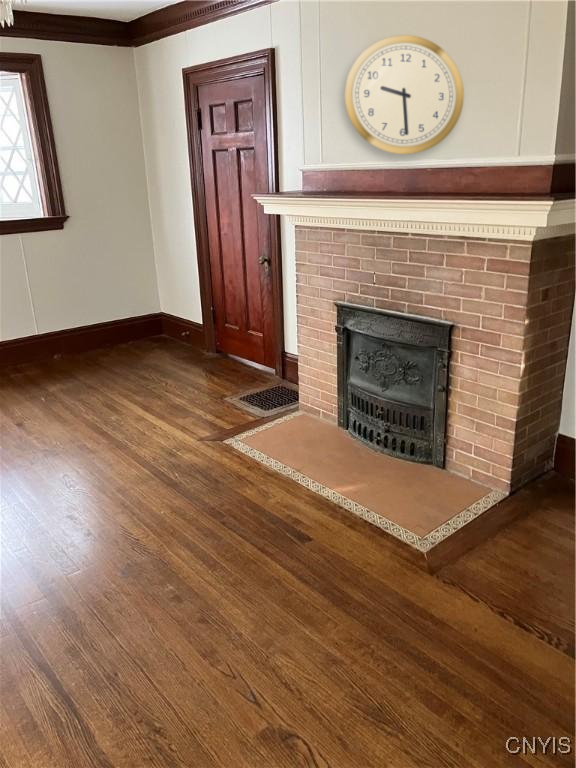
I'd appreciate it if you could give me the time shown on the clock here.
9:29
